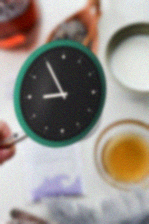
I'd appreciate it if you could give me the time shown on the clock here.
8:55
